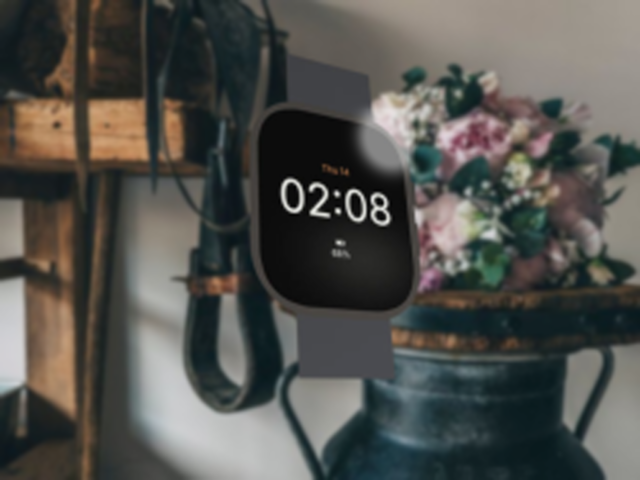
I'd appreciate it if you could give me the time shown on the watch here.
2:08
